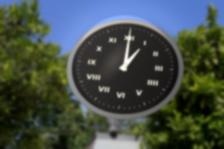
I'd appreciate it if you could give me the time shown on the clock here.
1:00
